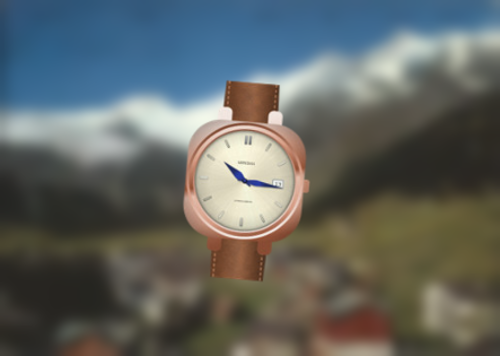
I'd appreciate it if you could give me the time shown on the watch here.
10:16
